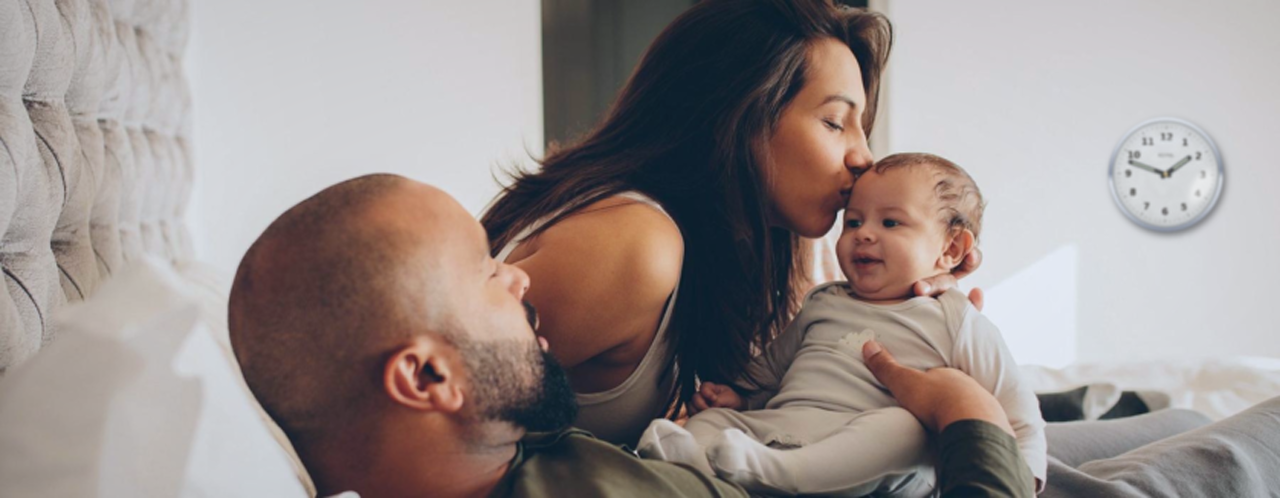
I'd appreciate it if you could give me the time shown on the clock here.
1:48
